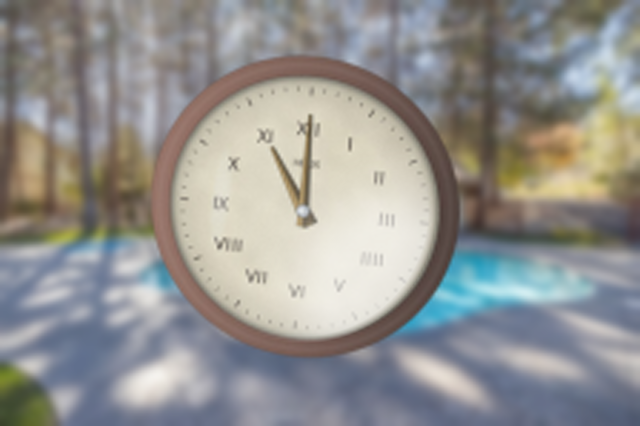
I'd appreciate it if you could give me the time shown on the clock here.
11:00
